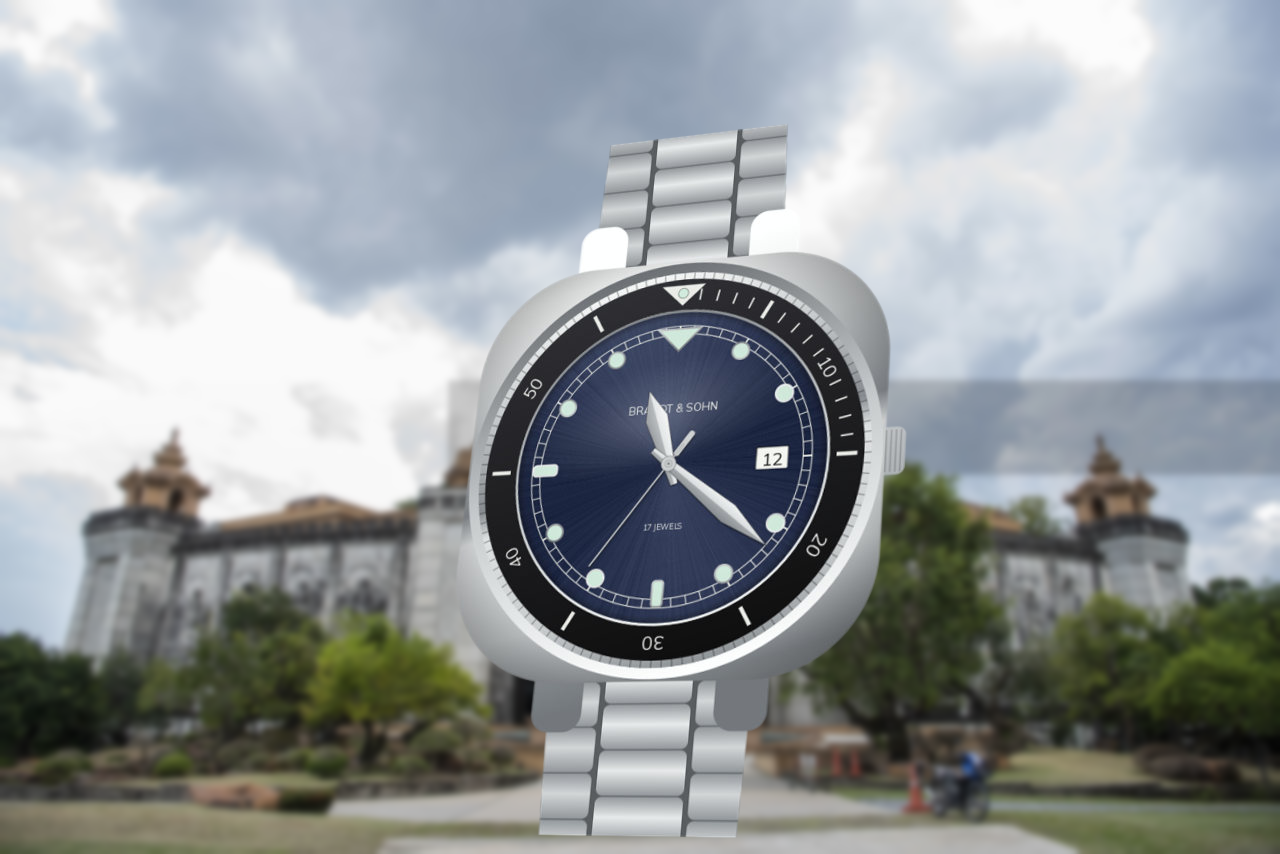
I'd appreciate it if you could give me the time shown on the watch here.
11:21:36
